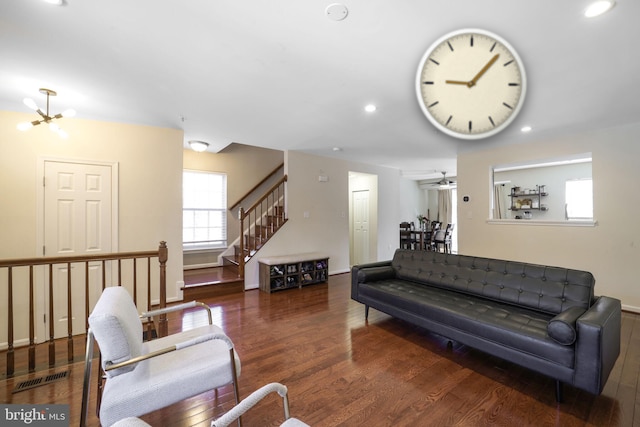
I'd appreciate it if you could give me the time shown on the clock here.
9:07
